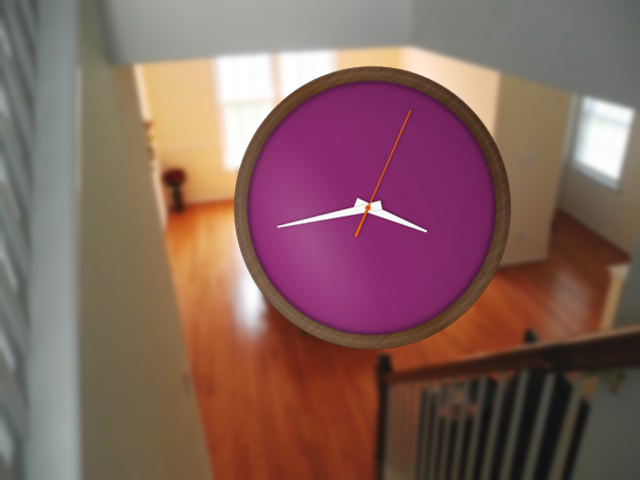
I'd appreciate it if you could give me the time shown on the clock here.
3:43:04
